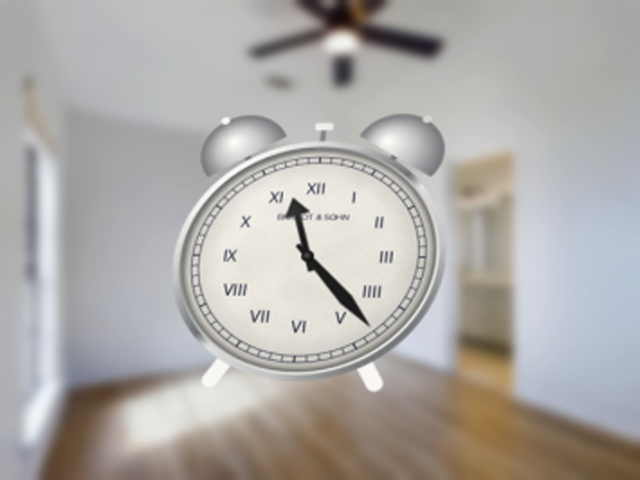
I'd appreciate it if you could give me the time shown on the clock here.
11:23
